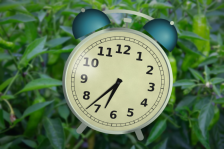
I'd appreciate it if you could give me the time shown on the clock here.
6:37
